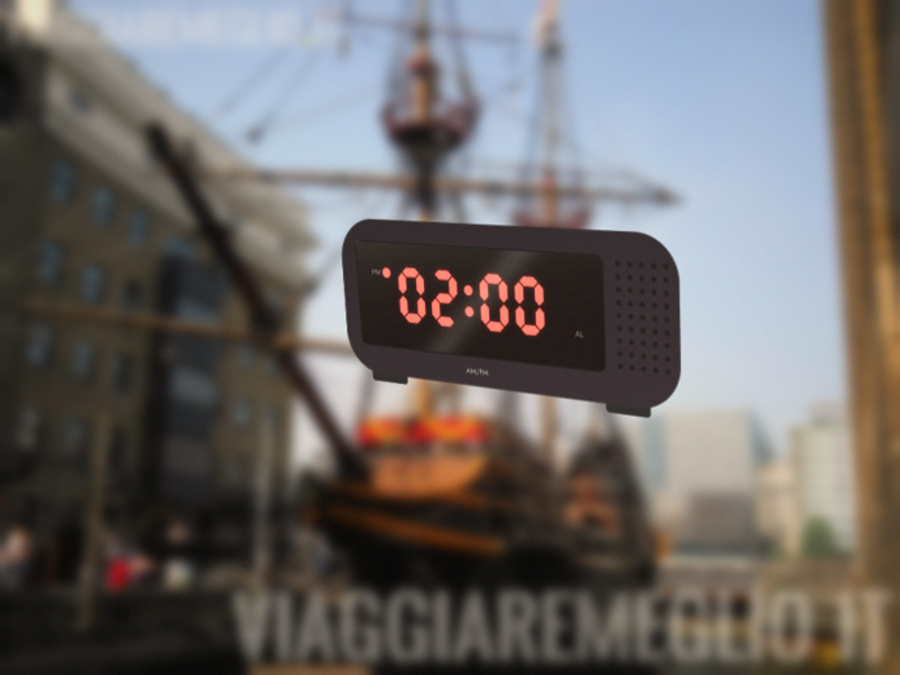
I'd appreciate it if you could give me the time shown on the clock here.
2:00
